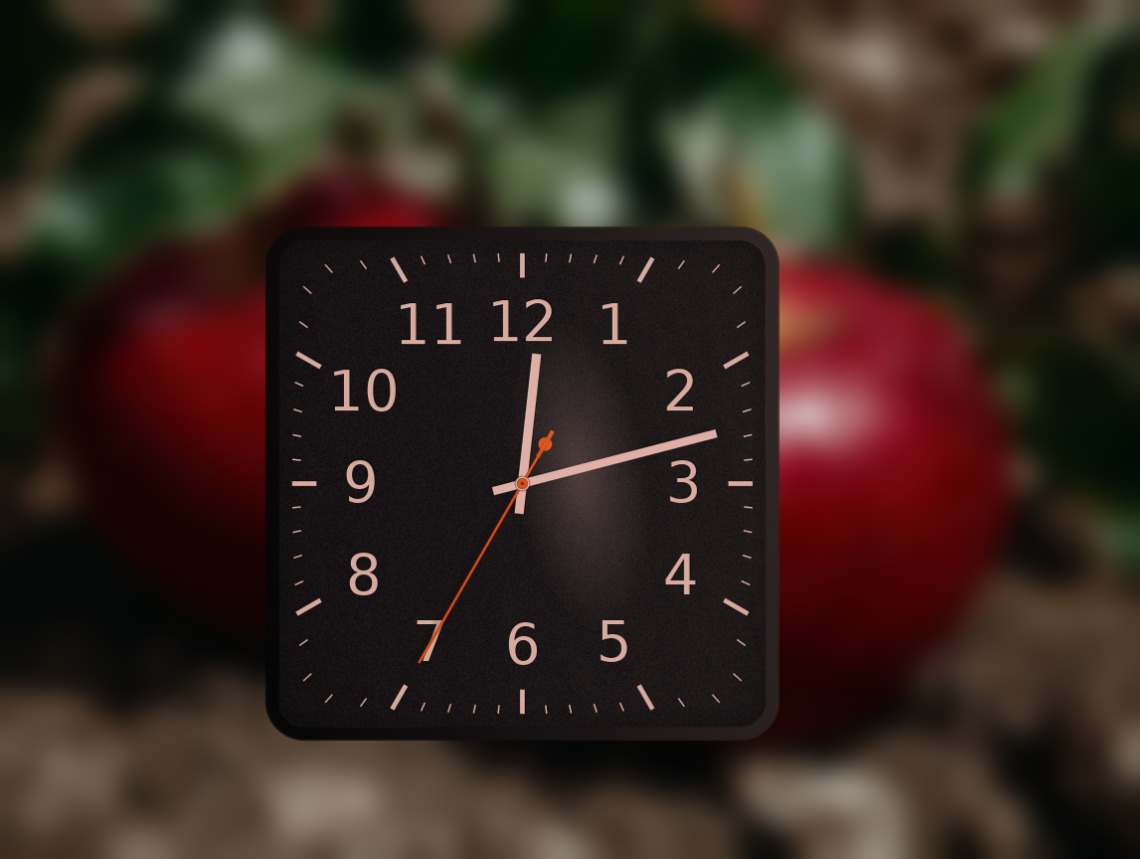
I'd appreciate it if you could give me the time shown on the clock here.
12:12:35
